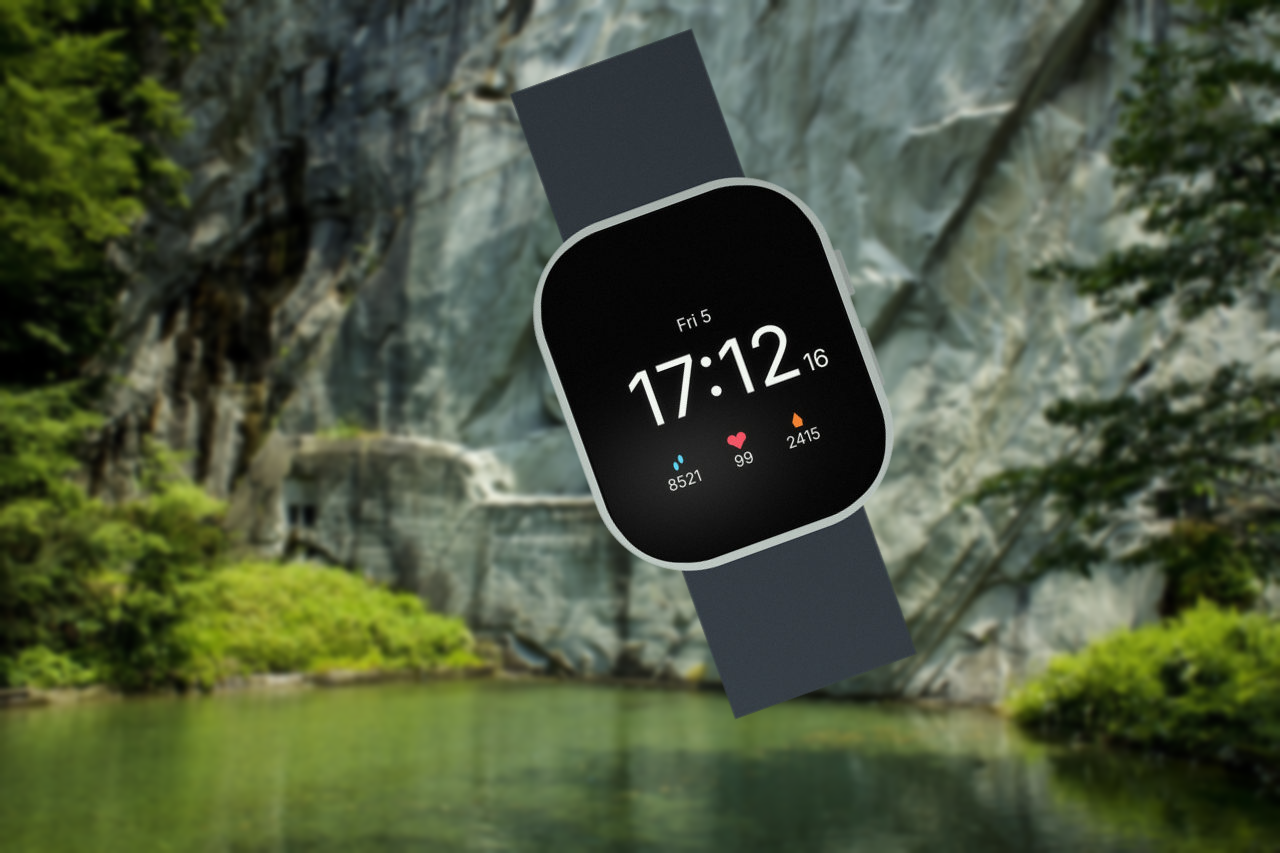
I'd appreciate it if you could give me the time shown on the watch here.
17:12:16
